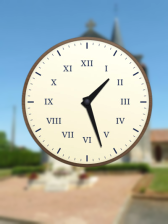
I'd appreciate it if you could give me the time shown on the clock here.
1:27
